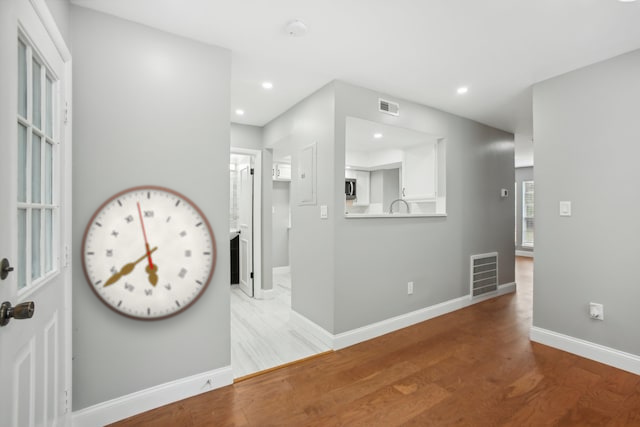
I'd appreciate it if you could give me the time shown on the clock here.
5:38:58
